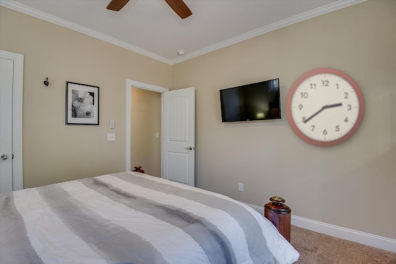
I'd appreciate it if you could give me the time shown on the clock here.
2:39
